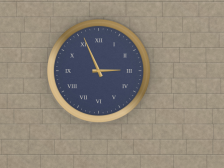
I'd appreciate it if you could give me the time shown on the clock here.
2:56
